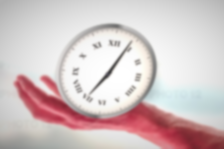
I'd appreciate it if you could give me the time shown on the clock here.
7:04
